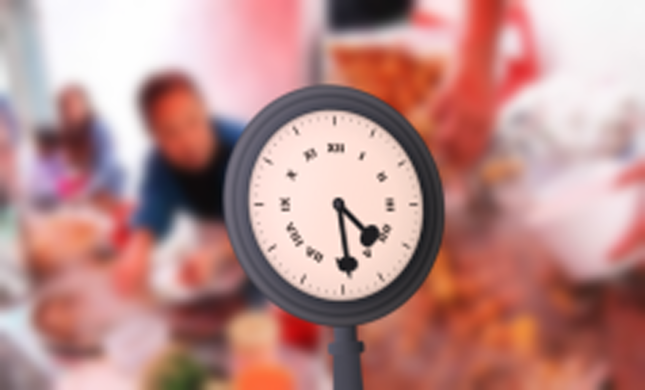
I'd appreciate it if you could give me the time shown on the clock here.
4:29
